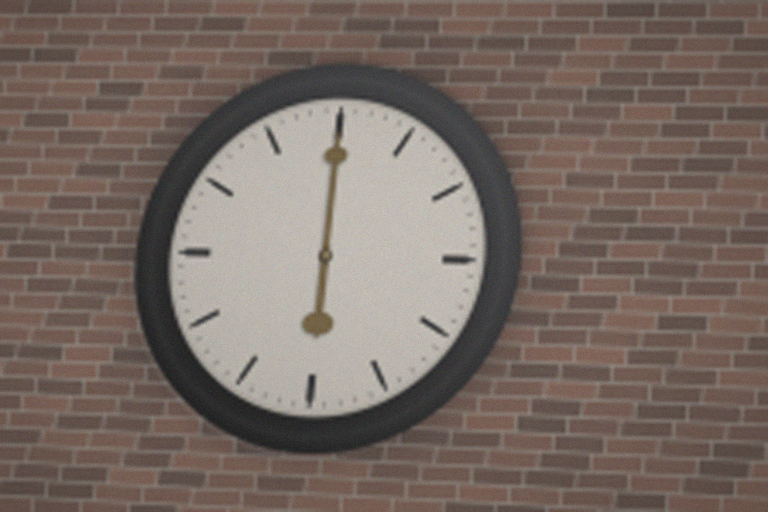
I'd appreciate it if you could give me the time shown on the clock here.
6:00
